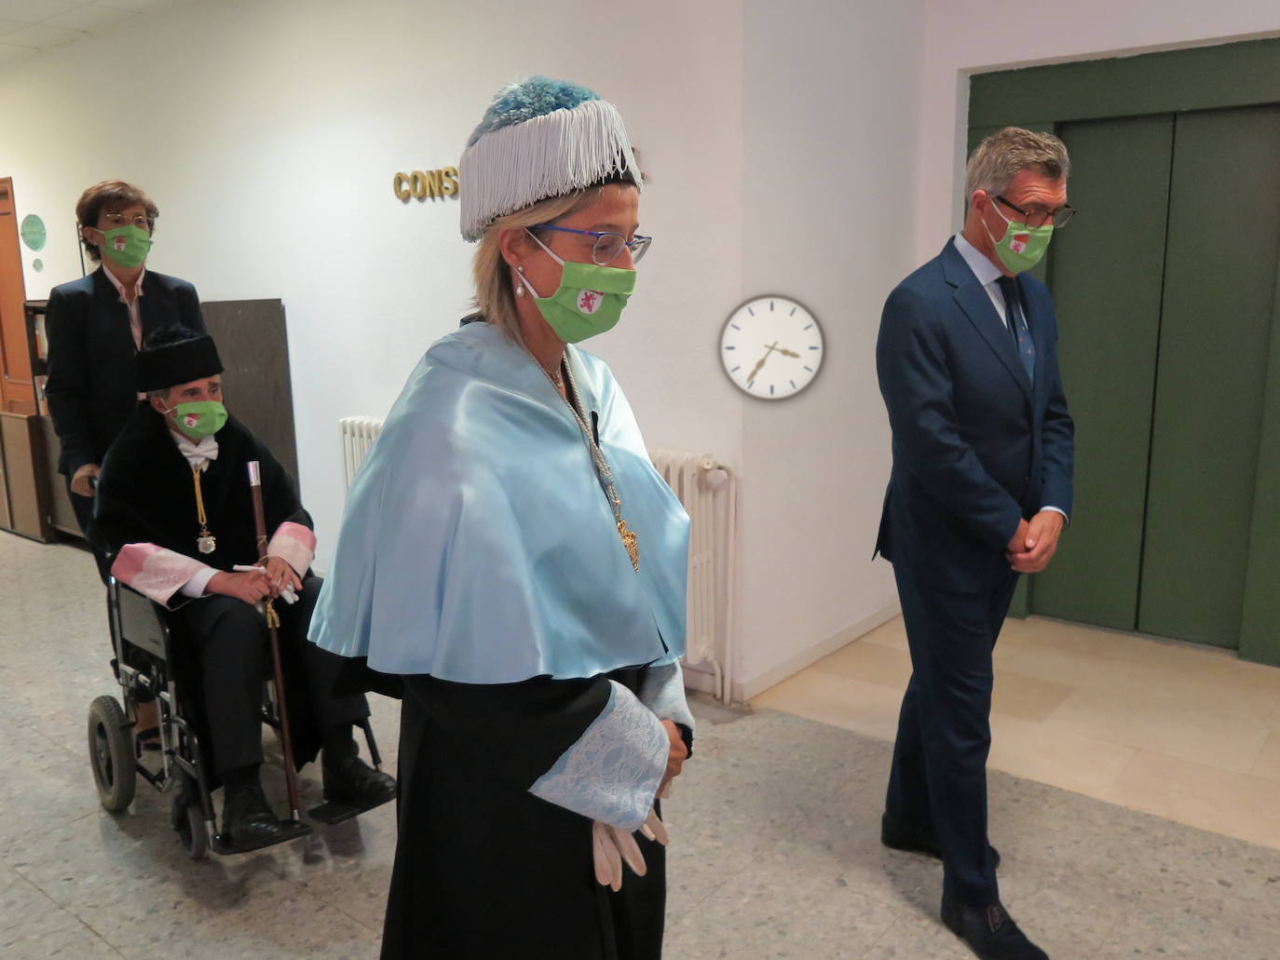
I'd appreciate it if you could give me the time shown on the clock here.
3:36
